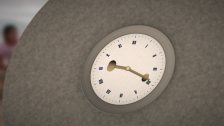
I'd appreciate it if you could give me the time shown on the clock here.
9:19
